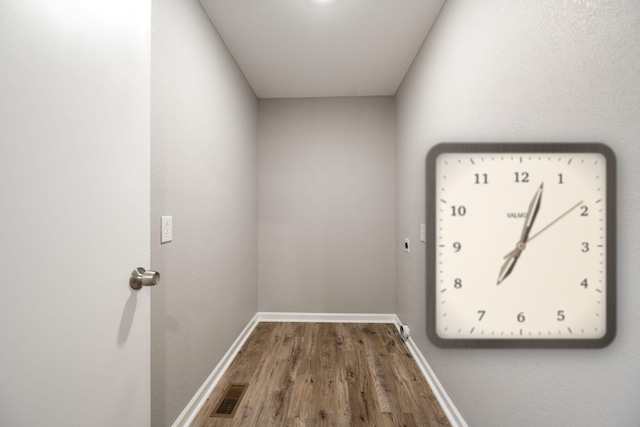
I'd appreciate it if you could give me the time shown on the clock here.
7:03:09
